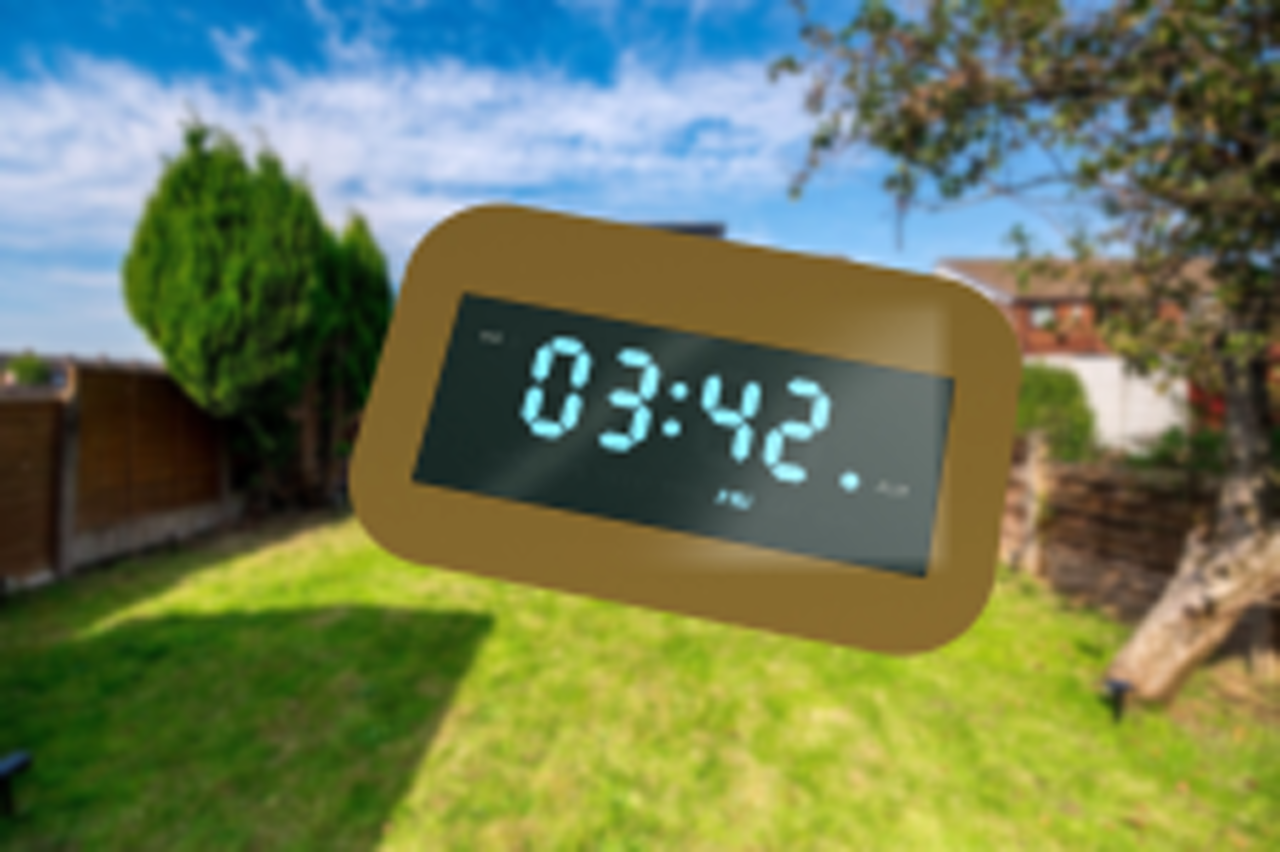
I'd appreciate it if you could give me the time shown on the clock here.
3:42
